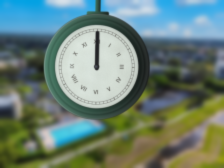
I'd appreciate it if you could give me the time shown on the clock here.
12:00
